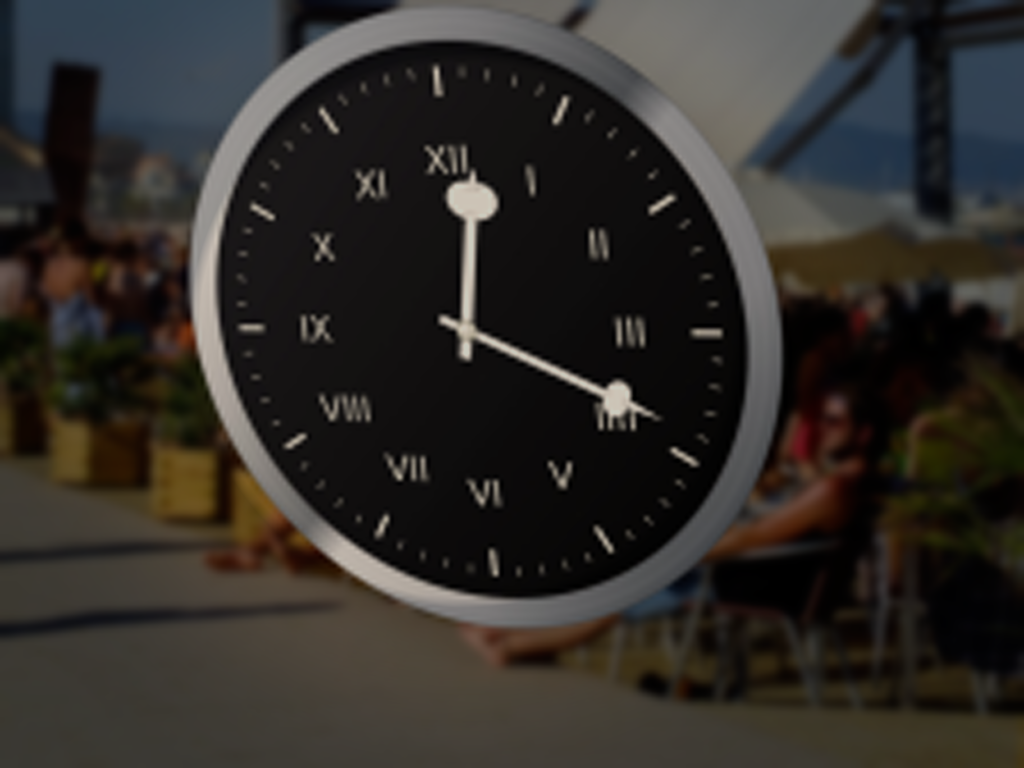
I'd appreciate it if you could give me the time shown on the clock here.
12:19
